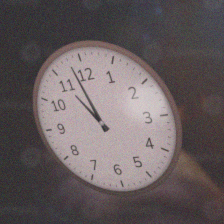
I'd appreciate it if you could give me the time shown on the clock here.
10:58
